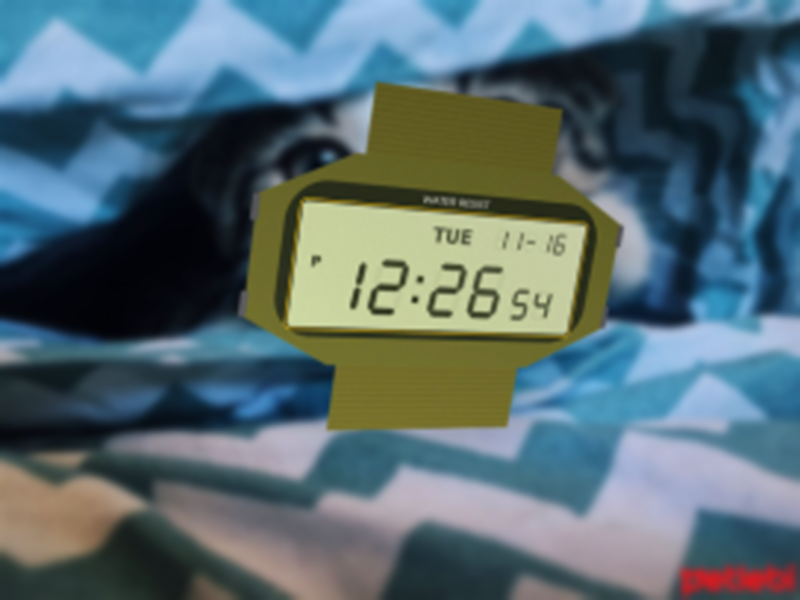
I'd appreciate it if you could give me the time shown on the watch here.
12:26:54
